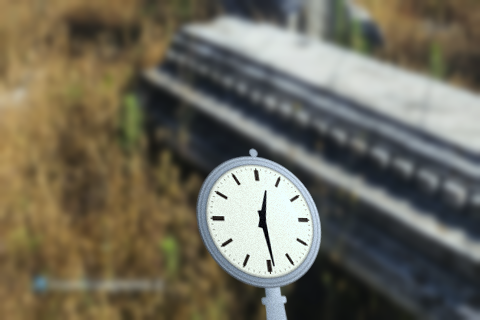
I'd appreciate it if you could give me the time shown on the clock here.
12:29
